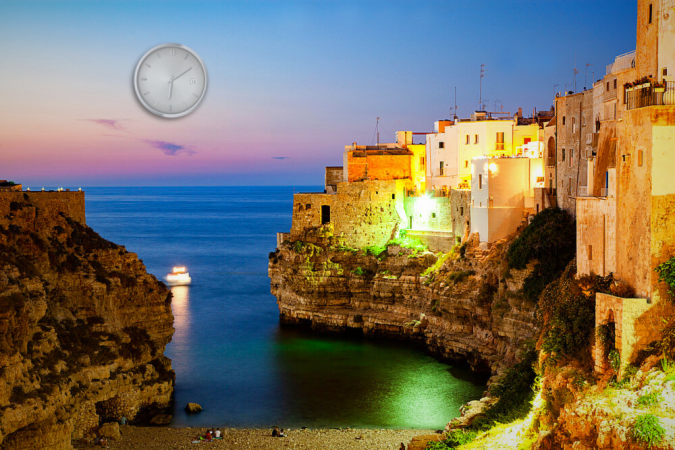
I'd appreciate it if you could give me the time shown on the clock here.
6:09
